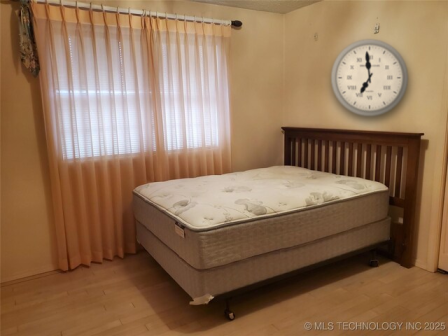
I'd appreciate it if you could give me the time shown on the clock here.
6:59
